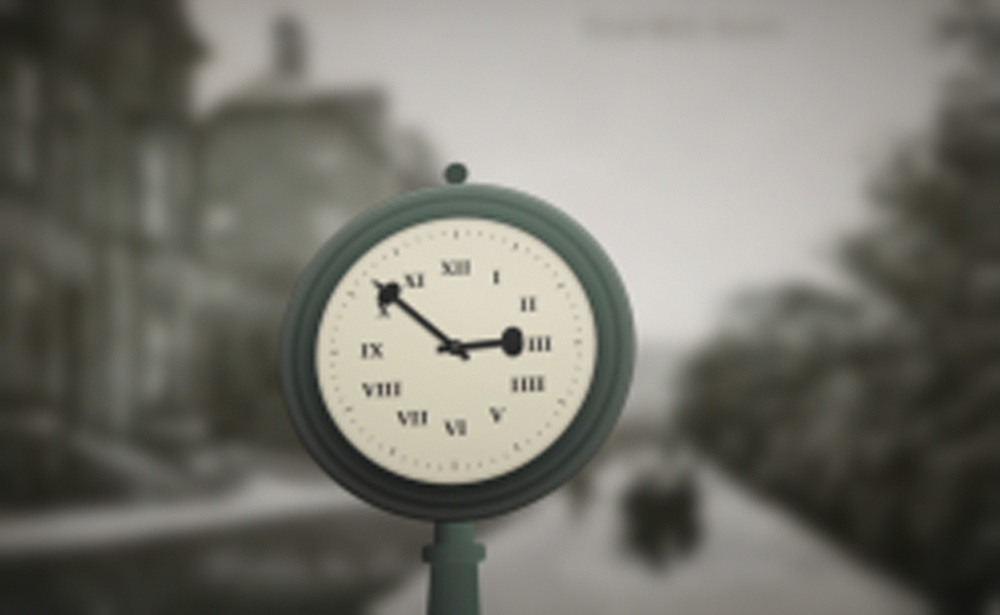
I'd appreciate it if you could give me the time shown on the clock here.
2:52
